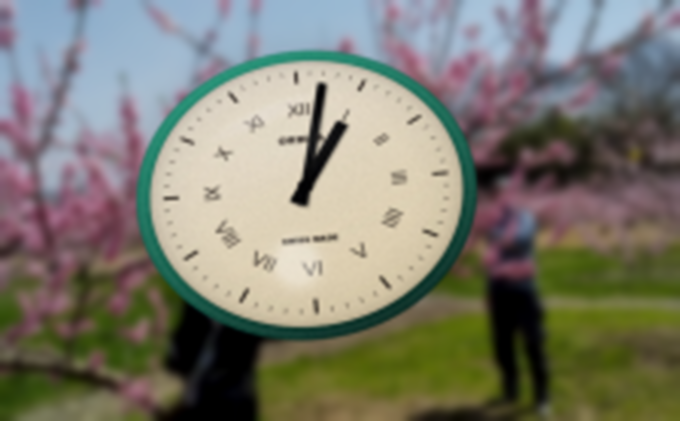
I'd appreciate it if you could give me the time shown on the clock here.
1:02
